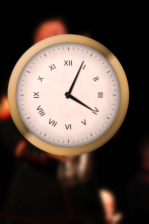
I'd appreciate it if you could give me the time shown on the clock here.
4:04
